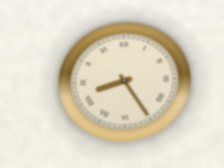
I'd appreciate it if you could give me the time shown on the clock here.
8:25
